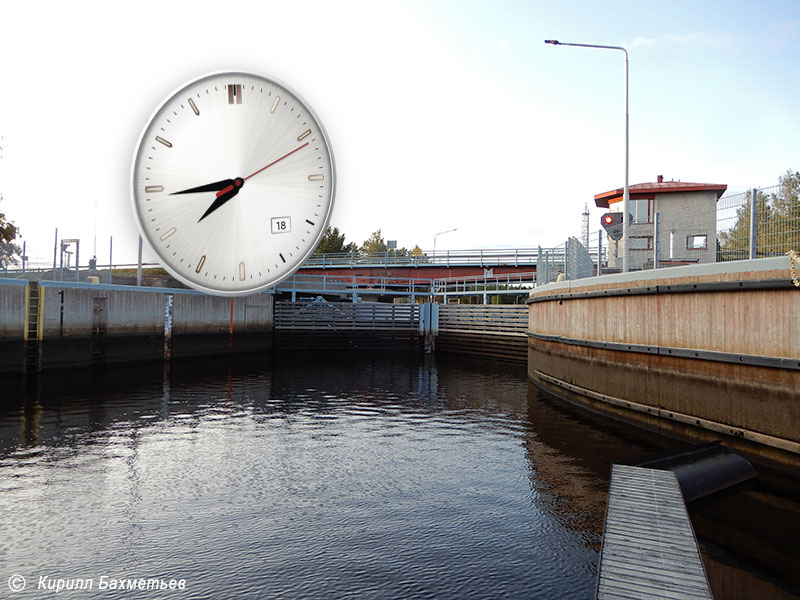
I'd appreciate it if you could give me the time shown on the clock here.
7:44:11
